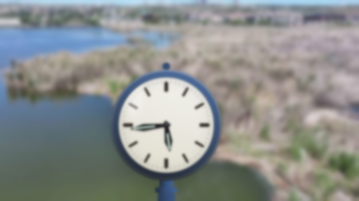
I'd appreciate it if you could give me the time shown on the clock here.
5:44
